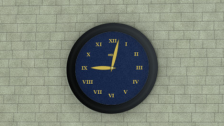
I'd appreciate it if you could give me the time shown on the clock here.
9:02
